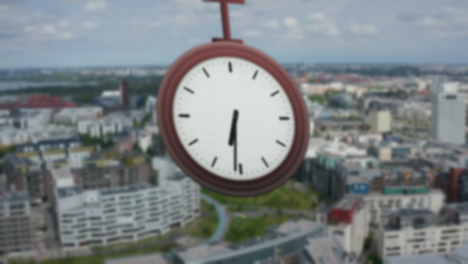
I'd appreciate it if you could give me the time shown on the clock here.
6:31
